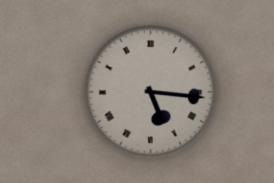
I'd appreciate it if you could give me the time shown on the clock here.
5:16
